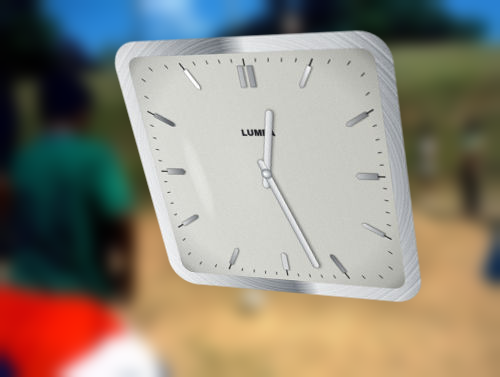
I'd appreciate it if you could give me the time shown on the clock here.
12:27
